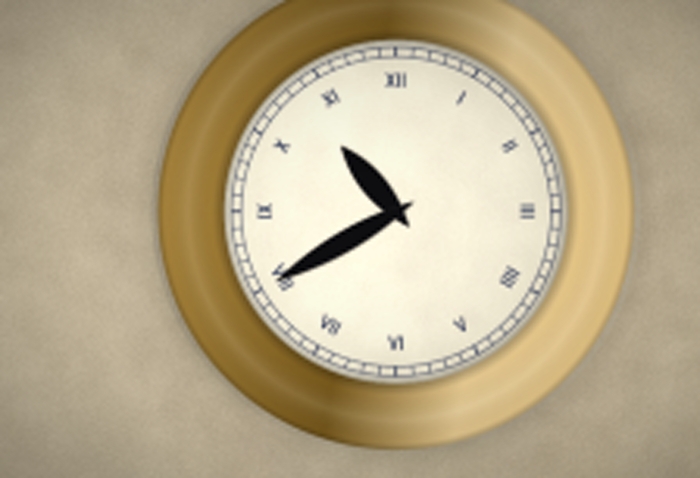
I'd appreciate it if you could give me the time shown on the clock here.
10:40
